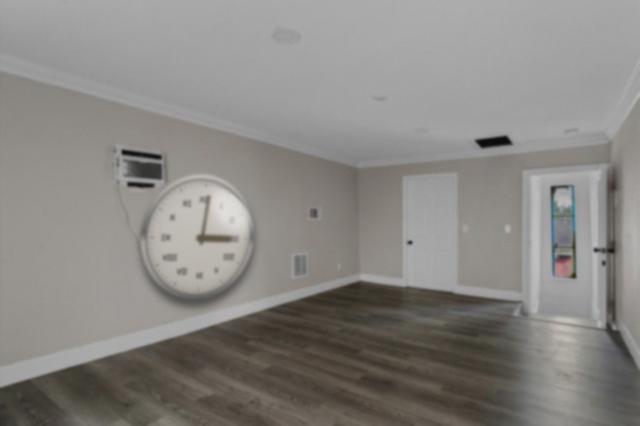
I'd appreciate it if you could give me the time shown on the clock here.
3:01
